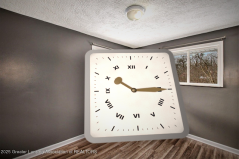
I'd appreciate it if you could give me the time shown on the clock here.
10:15
